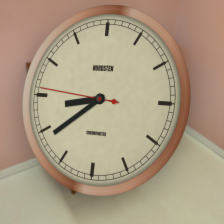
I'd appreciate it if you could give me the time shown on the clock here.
8:38:46
